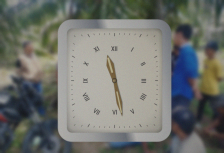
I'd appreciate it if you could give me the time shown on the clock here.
11:28
